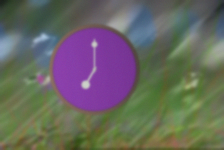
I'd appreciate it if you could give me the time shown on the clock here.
7:00
